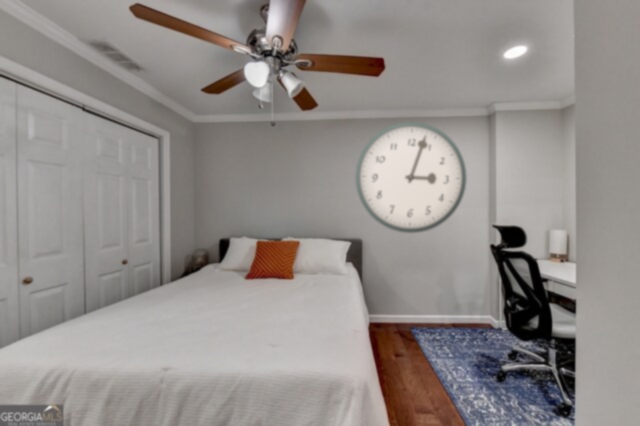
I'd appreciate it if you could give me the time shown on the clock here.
3:03
